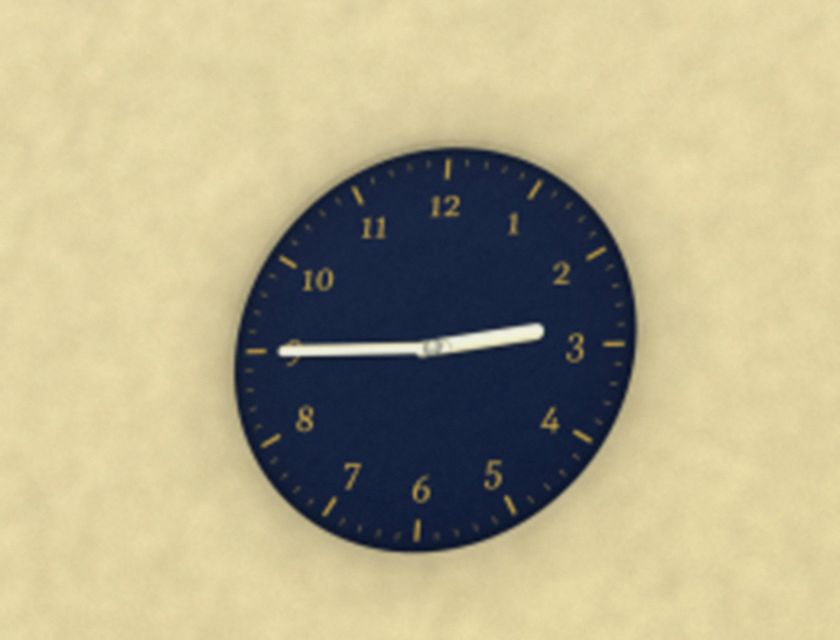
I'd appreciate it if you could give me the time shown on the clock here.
2:45
